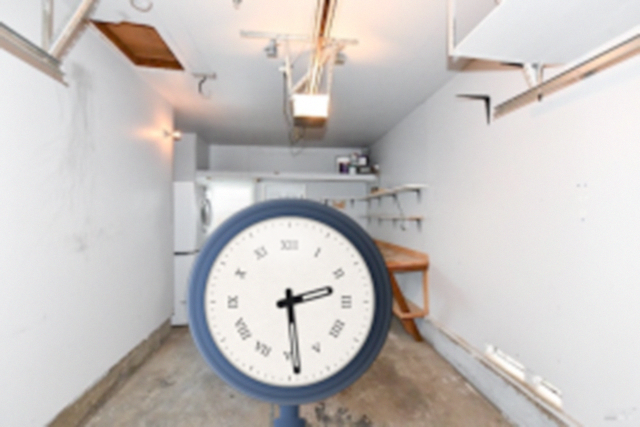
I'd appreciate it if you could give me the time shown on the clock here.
2:29
